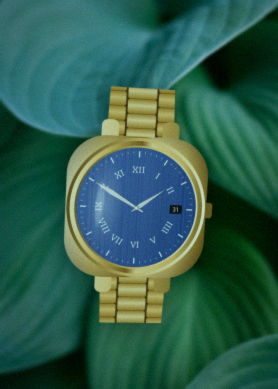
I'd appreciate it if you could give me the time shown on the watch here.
1:50
